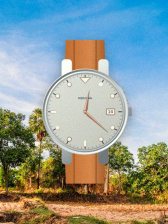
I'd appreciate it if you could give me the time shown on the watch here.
12:22
